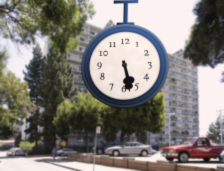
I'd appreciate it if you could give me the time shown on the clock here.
5:28
